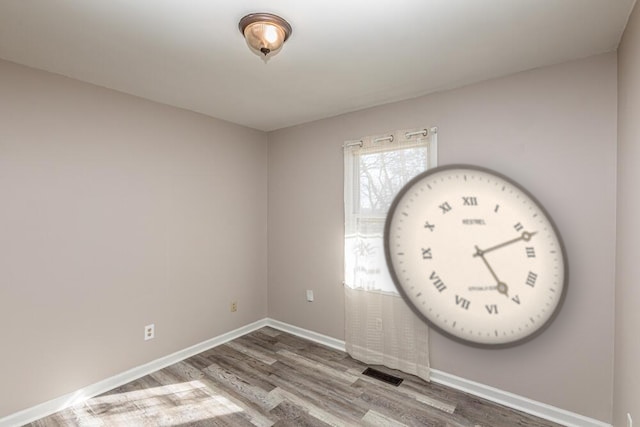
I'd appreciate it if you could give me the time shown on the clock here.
5:12
